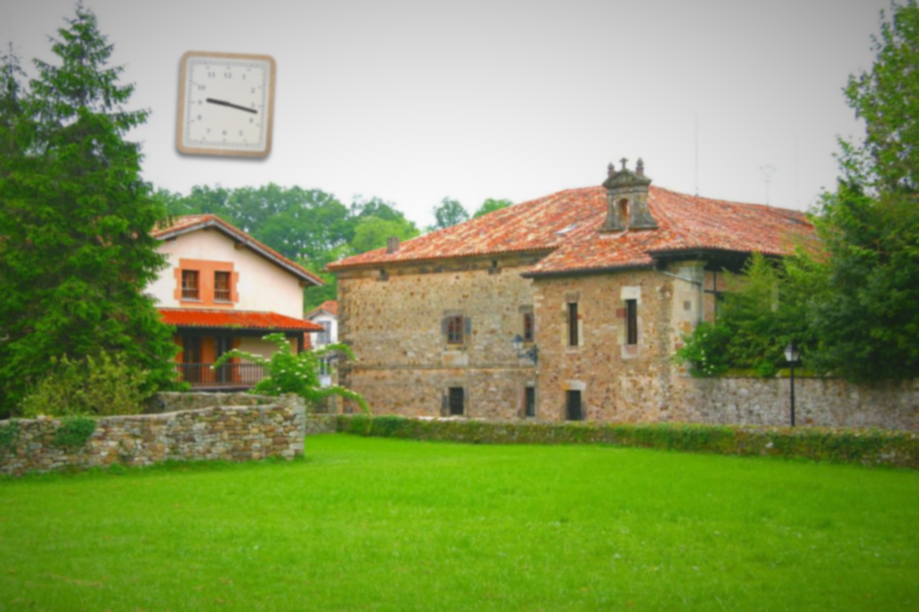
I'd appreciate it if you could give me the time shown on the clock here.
9:17
